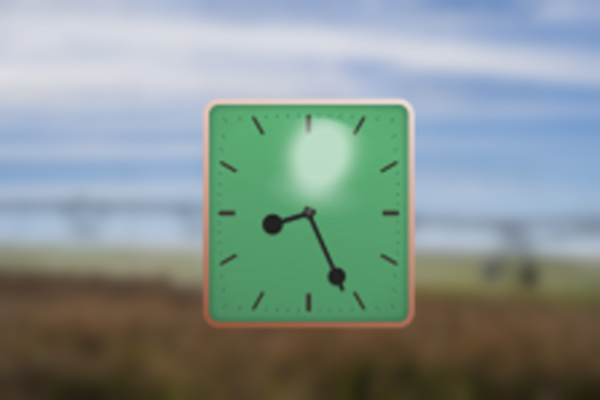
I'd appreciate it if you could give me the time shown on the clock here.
8:26
